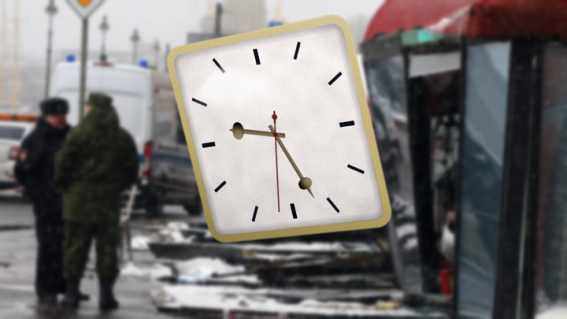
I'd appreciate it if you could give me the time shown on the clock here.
9:26:32
